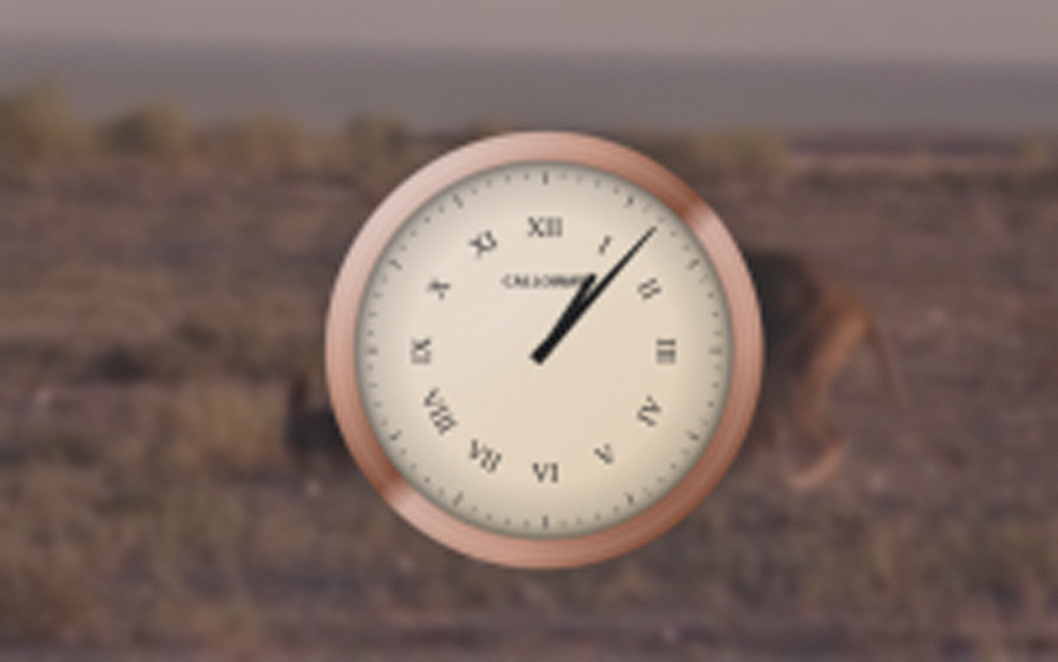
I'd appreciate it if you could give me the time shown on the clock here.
1:07
